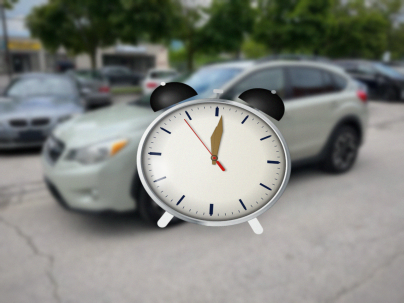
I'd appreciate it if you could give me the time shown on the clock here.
12:00:54
